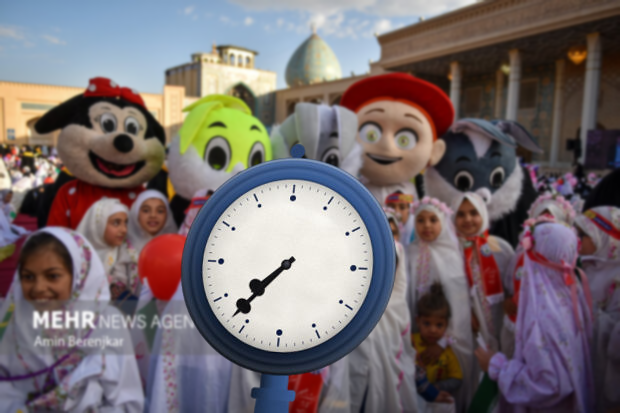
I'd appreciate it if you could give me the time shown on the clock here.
7:37
